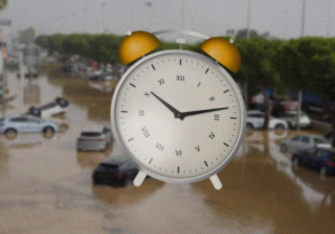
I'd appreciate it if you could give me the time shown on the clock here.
10:13
